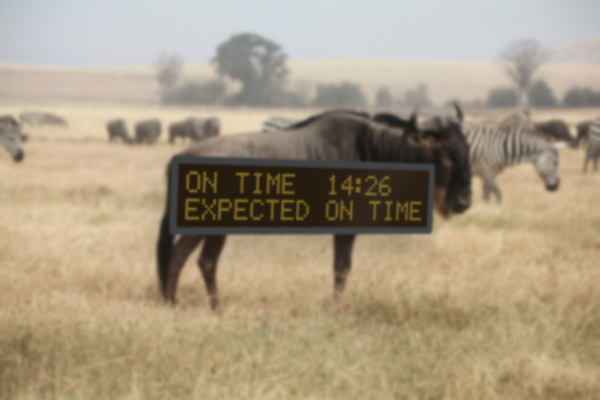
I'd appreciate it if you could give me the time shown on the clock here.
14:26
